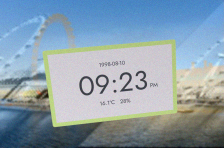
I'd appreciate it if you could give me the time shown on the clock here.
9:23
